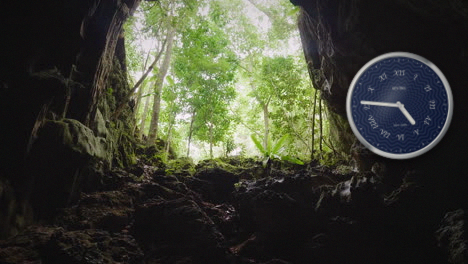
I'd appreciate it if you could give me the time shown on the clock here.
4:46
